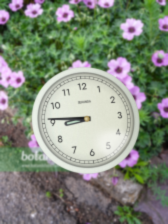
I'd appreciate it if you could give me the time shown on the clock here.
8:46
